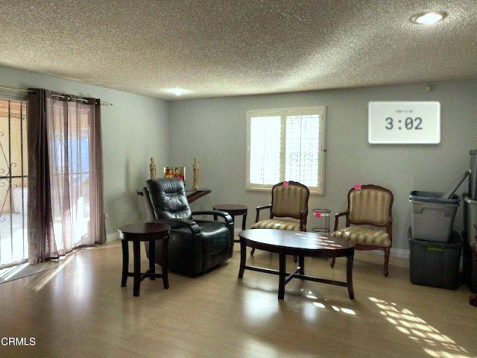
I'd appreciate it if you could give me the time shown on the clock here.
3:02
